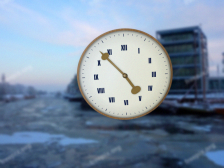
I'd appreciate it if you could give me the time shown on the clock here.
4:53
